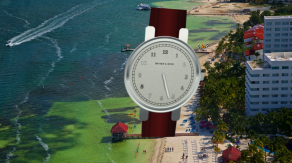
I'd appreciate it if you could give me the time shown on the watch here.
5:27
